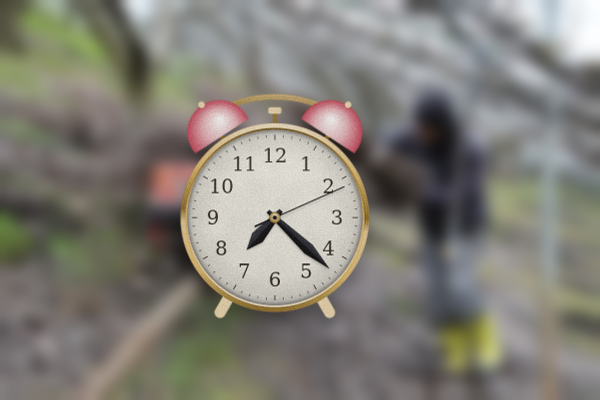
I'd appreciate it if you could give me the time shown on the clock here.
7:22:11
